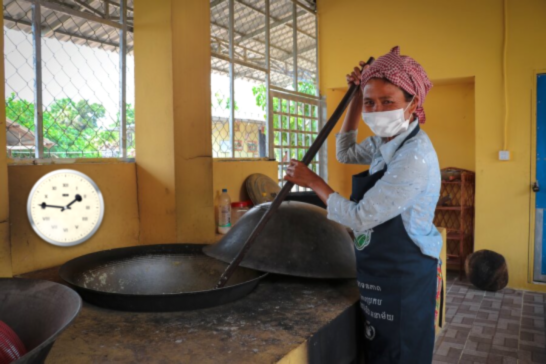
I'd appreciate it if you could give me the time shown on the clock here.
1:46
